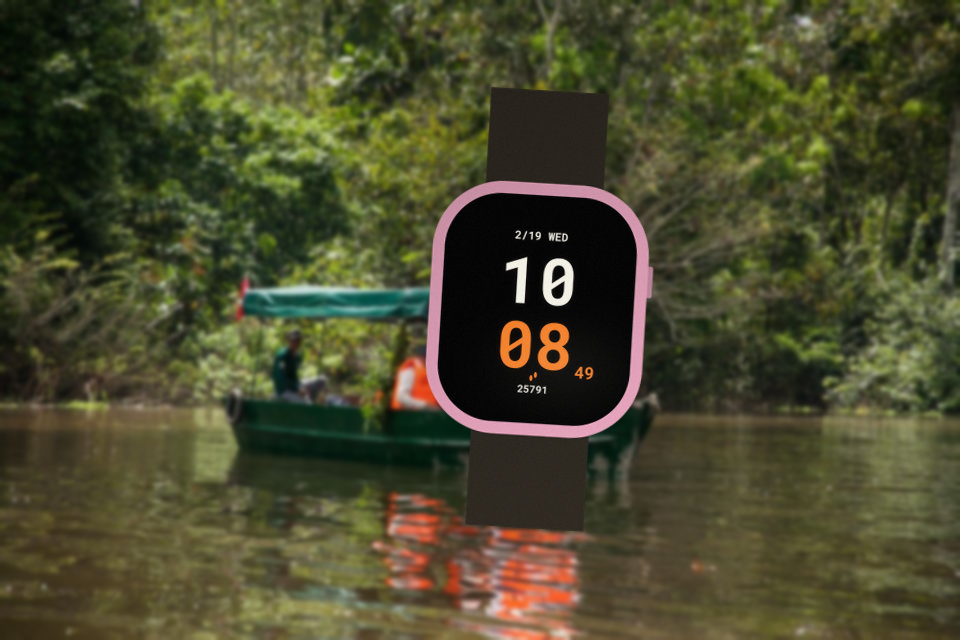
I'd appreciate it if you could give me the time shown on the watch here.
10:08:49
